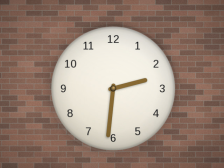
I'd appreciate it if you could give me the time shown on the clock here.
2:31
